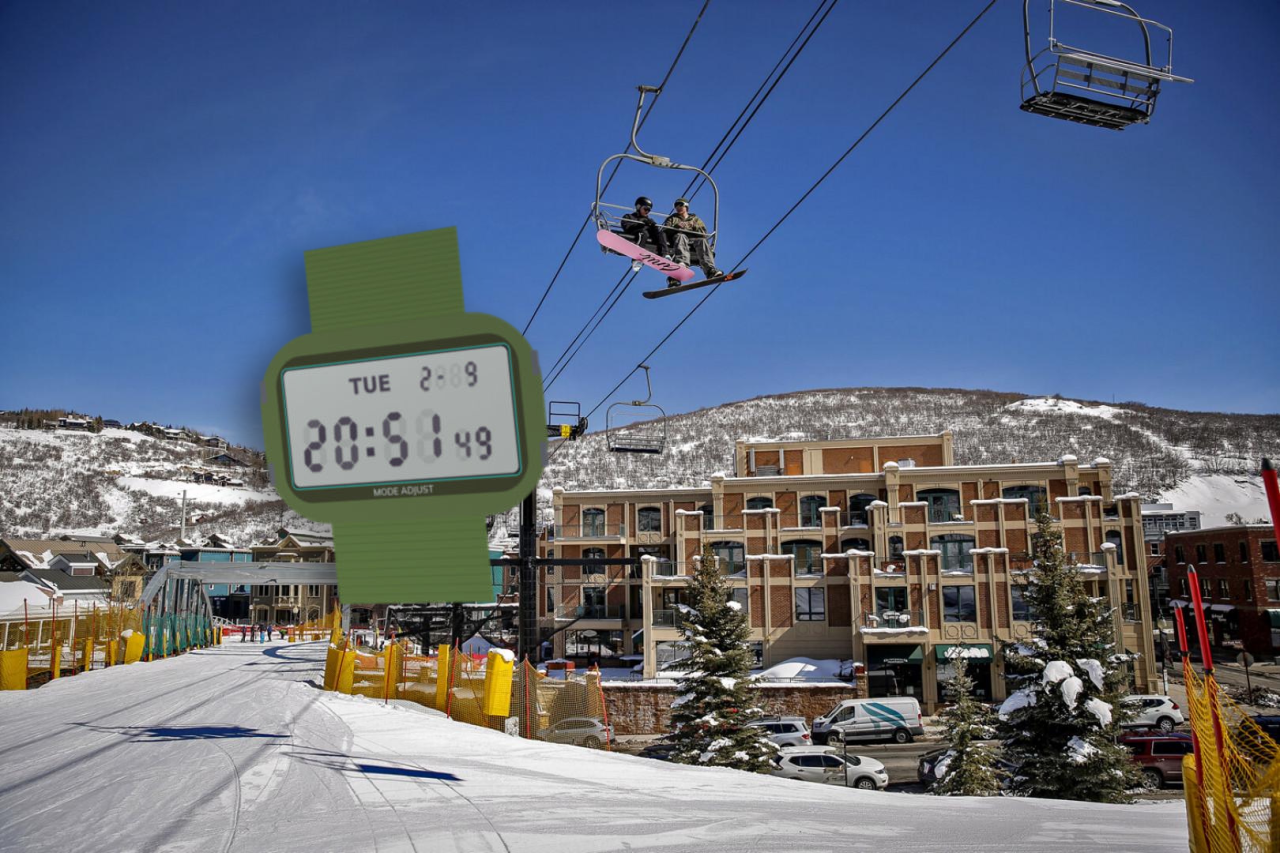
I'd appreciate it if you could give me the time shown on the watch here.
20:51:49
